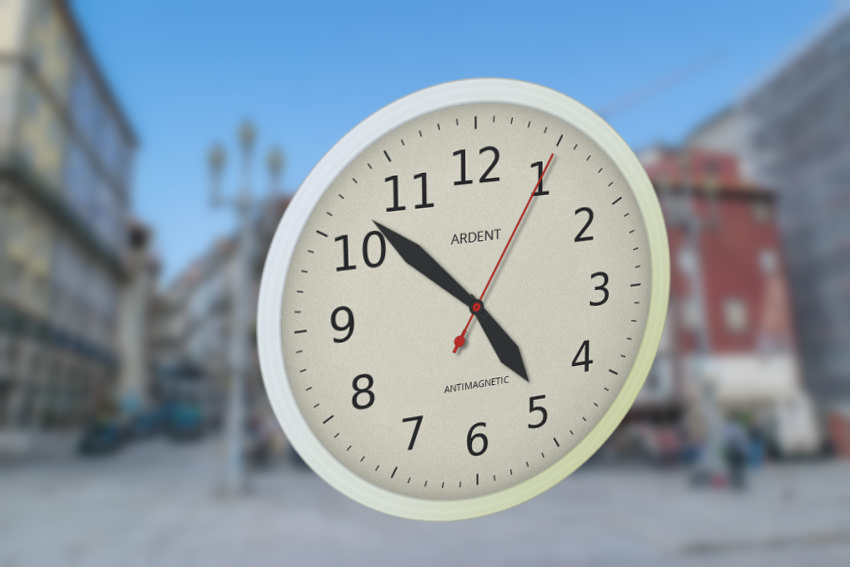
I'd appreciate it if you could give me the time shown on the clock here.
4:52:05
